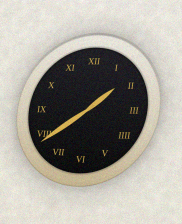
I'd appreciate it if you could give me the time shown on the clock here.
1:39
